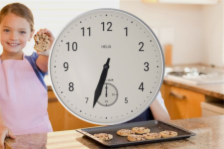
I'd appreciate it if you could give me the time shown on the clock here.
6:33
